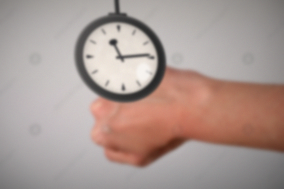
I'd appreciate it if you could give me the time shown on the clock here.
11:14
